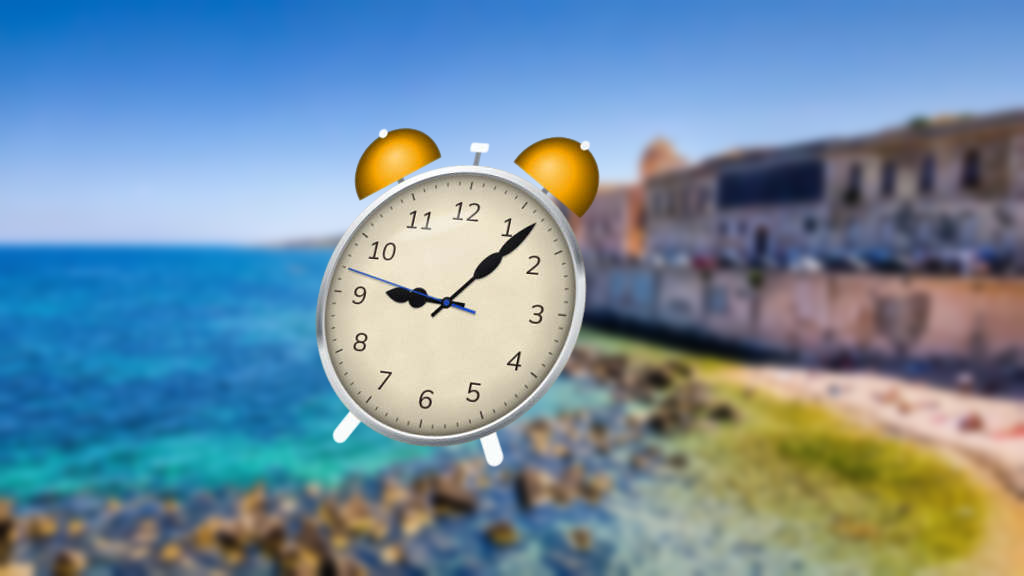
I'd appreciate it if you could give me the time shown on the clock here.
9:06:47
